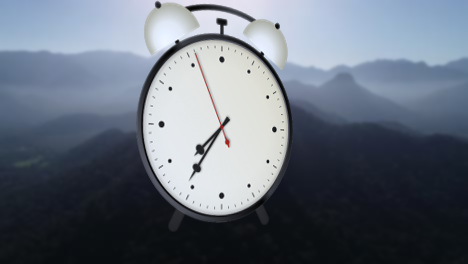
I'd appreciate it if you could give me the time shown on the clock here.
7:35:56
